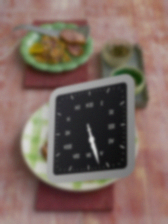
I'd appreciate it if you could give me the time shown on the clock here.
5:27
